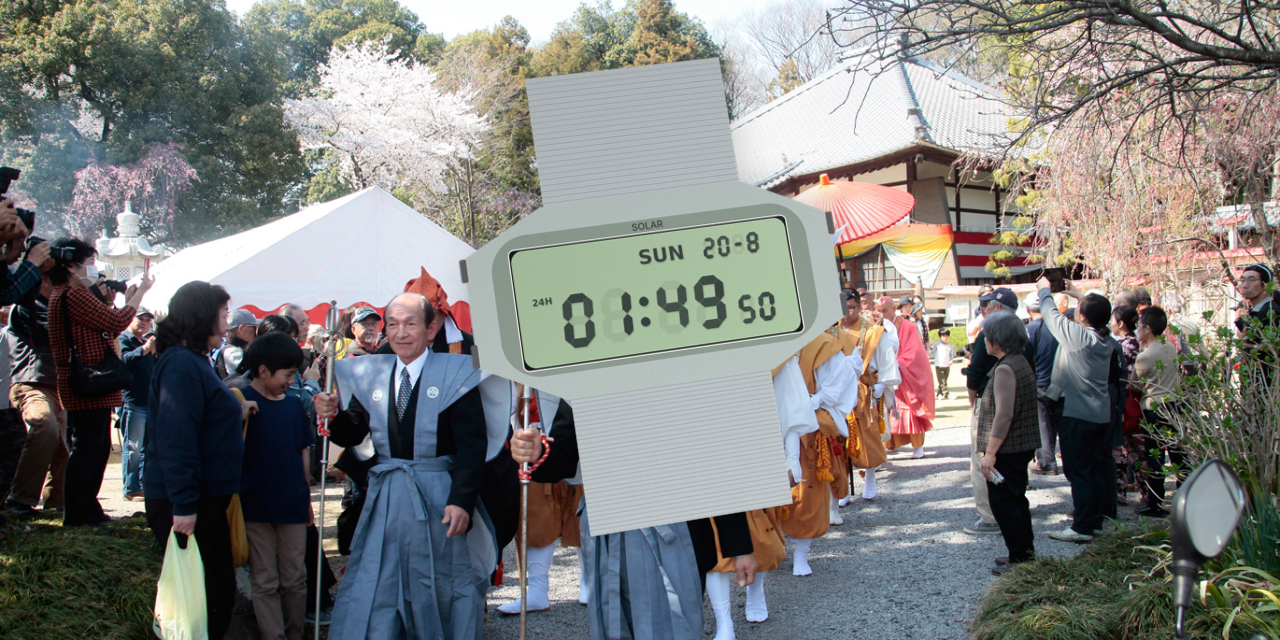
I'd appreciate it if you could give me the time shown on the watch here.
1:49:50
